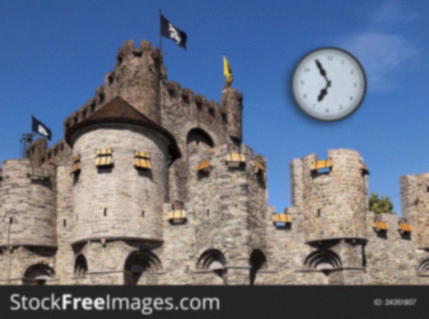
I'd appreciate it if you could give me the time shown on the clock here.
6:55
